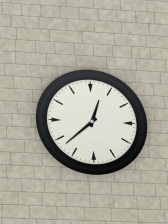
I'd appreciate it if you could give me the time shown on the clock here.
12:38
